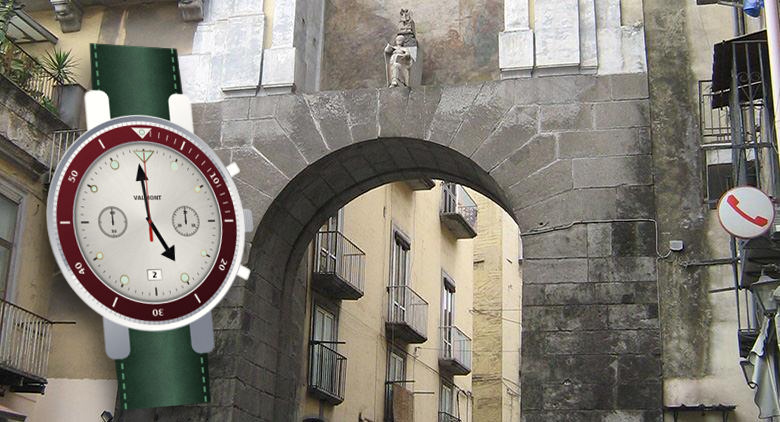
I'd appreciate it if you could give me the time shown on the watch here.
4:59
